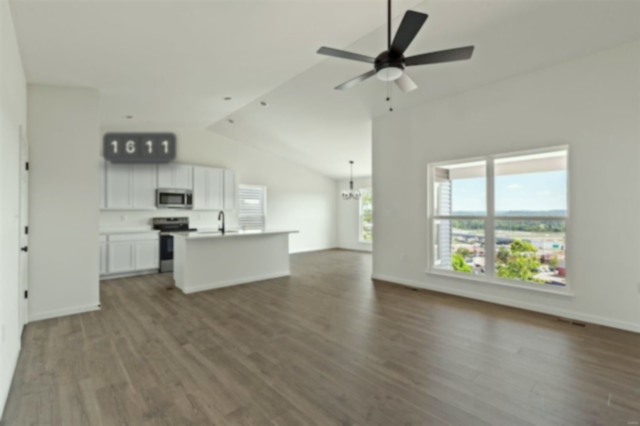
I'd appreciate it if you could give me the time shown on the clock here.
16:11
